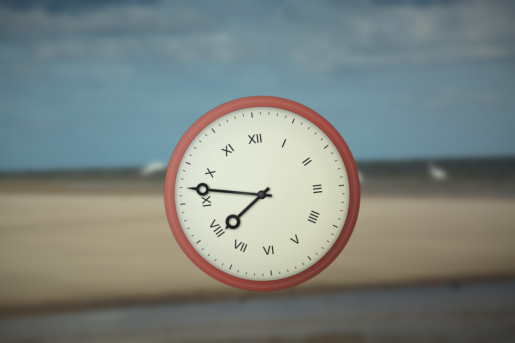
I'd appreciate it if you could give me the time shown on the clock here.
7:47
